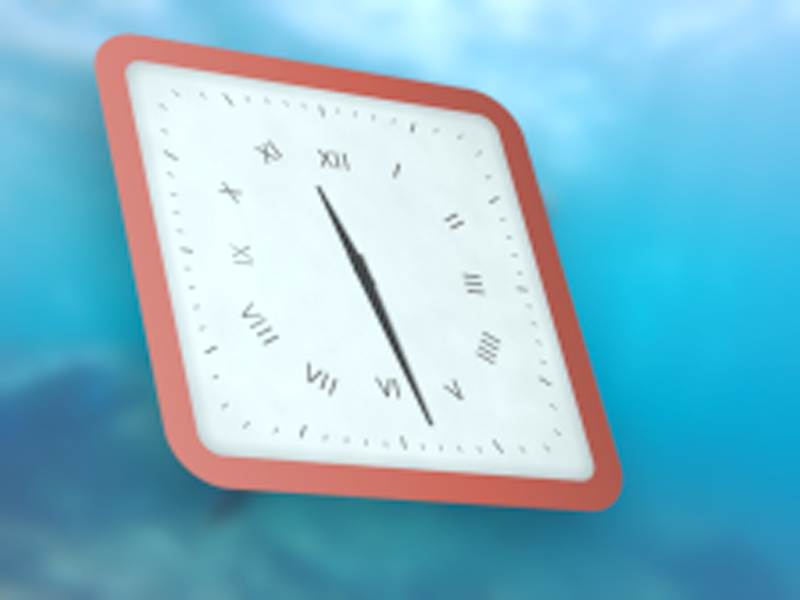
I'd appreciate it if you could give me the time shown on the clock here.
11:28
